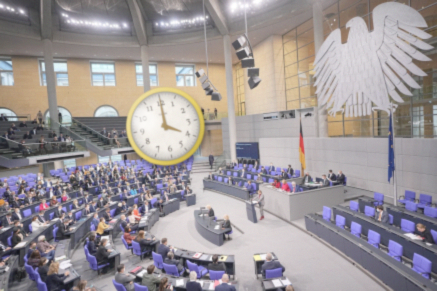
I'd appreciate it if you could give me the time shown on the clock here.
4:00
